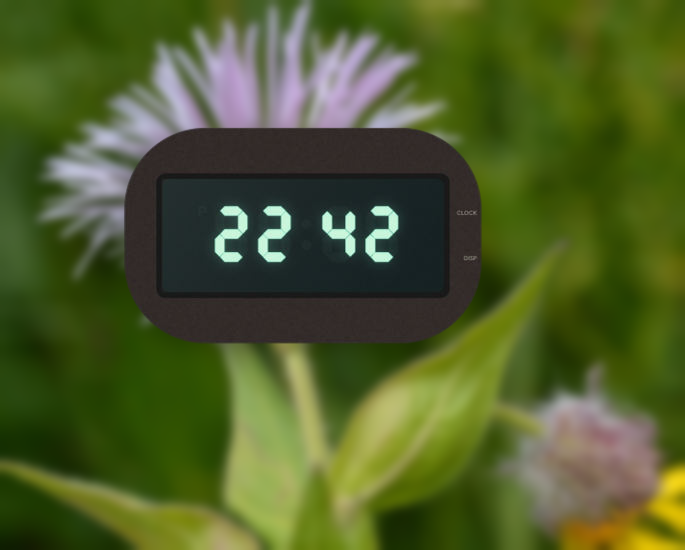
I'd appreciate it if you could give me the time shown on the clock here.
22:42
